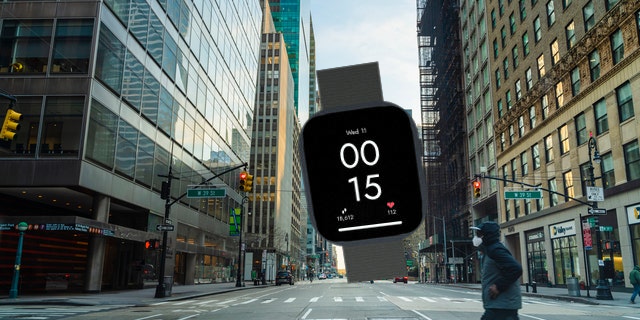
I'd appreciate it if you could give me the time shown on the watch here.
0:15
